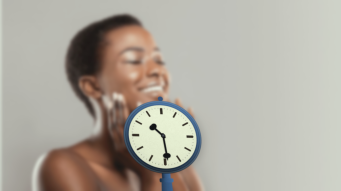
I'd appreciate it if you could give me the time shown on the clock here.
10:29
